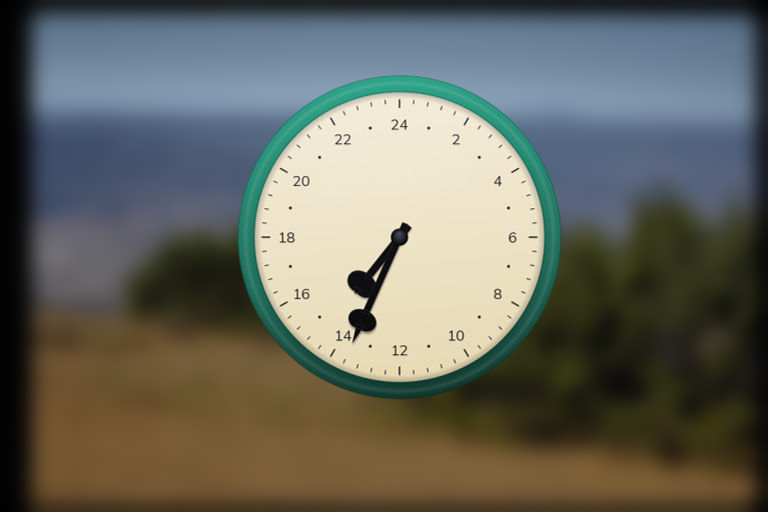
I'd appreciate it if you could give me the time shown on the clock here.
14:34
